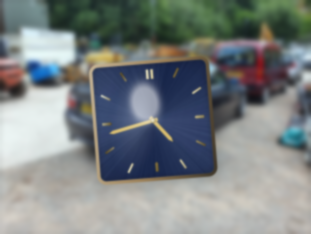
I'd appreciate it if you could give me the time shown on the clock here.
4:43
